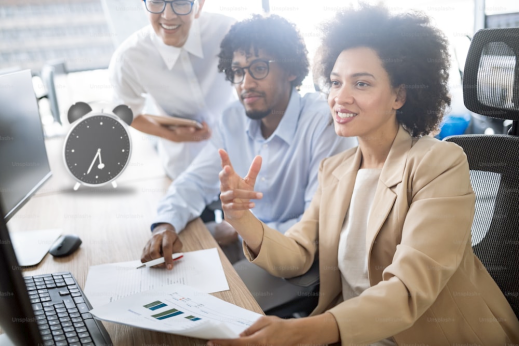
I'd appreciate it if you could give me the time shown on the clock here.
5:34
